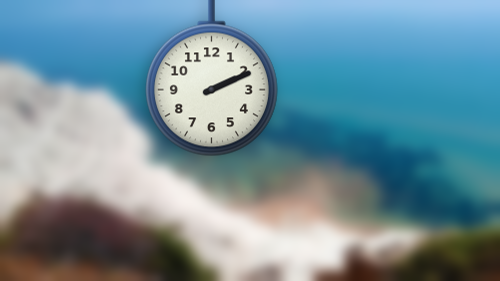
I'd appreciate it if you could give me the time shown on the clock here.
2:11
